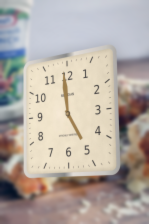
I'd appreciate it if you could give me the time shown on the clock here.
4:59
